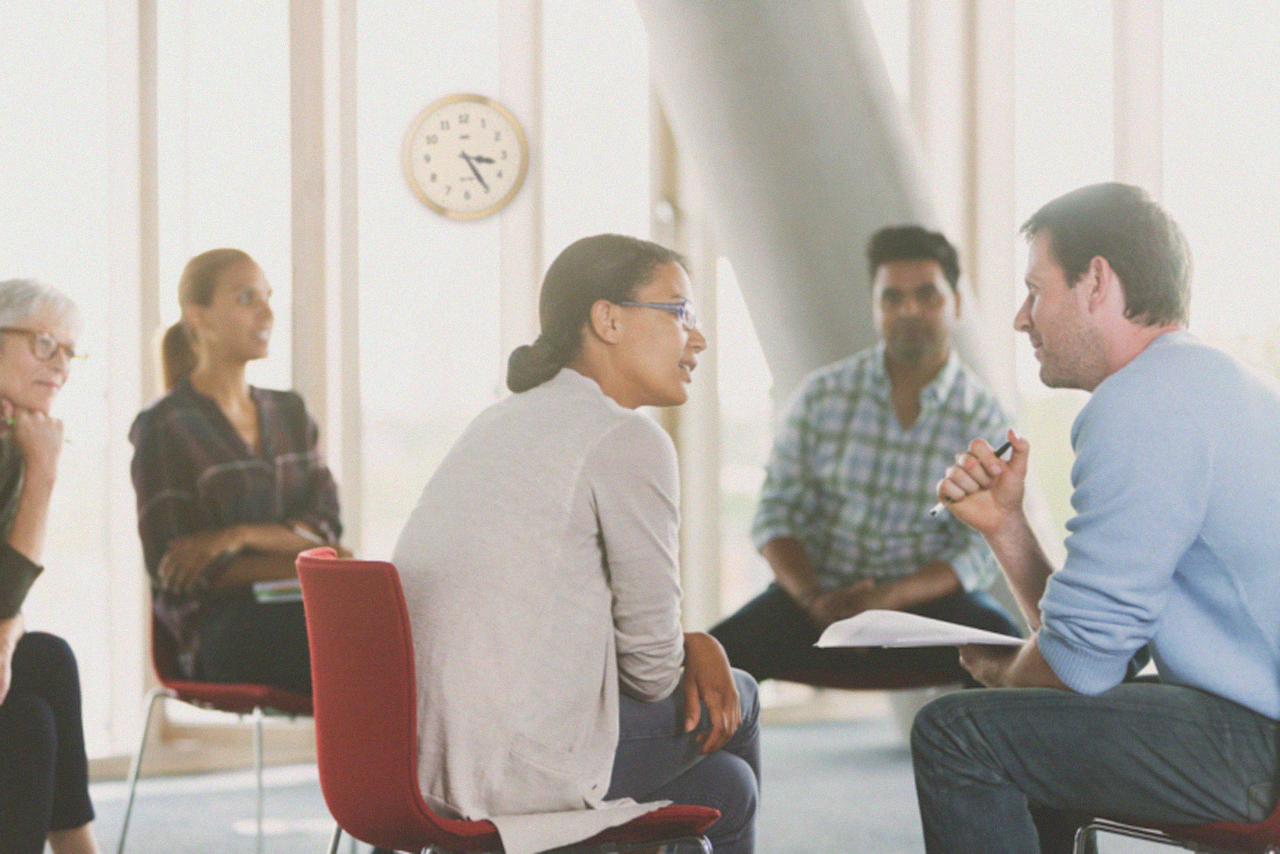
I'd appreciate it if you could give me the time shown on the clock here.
3:25
